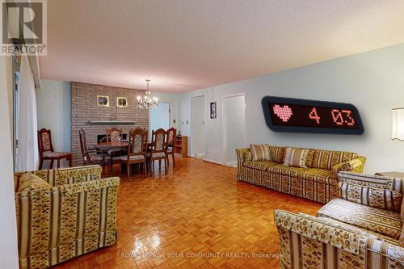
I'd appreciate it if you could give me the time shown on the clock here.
4:03
